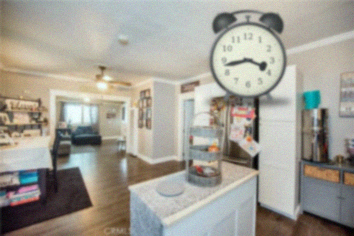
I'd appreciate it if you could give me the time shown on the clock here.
3:43
